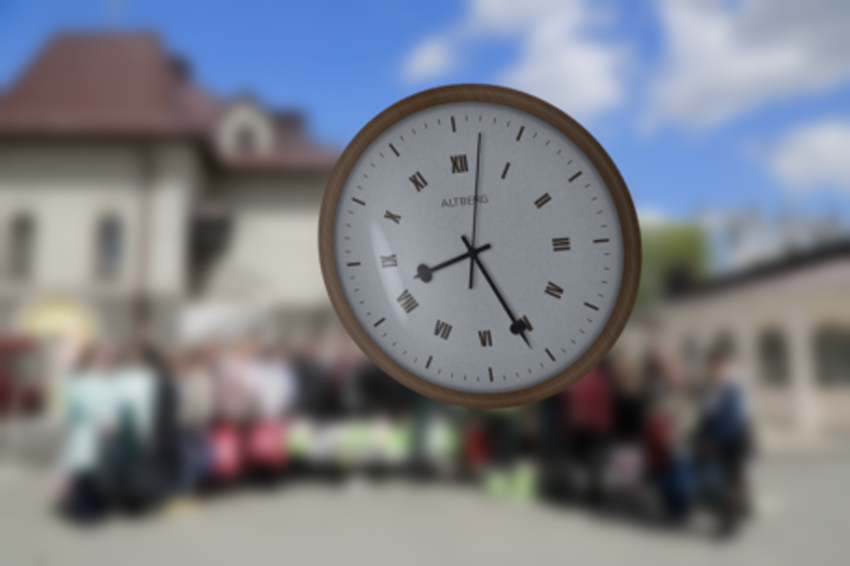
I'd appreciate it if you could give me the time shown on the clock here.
8:26:02
